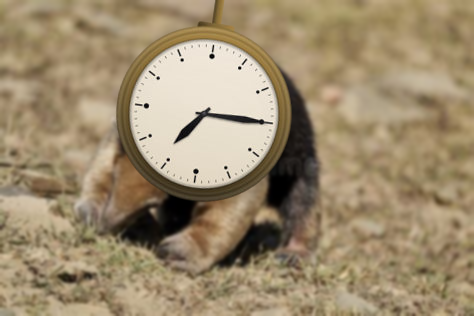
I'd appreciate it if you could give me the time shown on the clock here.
7:15
